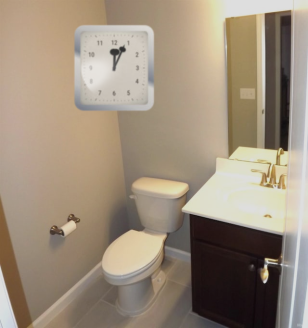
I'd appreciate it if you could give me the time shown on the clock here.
12:04
